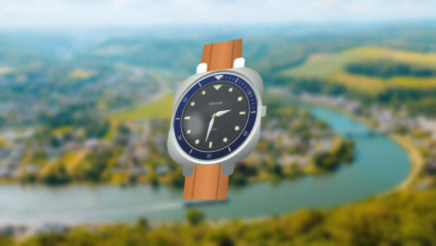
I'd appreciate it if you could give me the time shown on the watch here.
2:32
